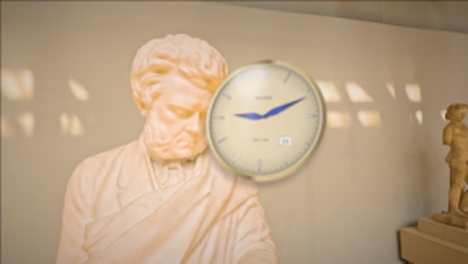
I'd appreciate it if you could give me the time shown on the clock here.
9:11
